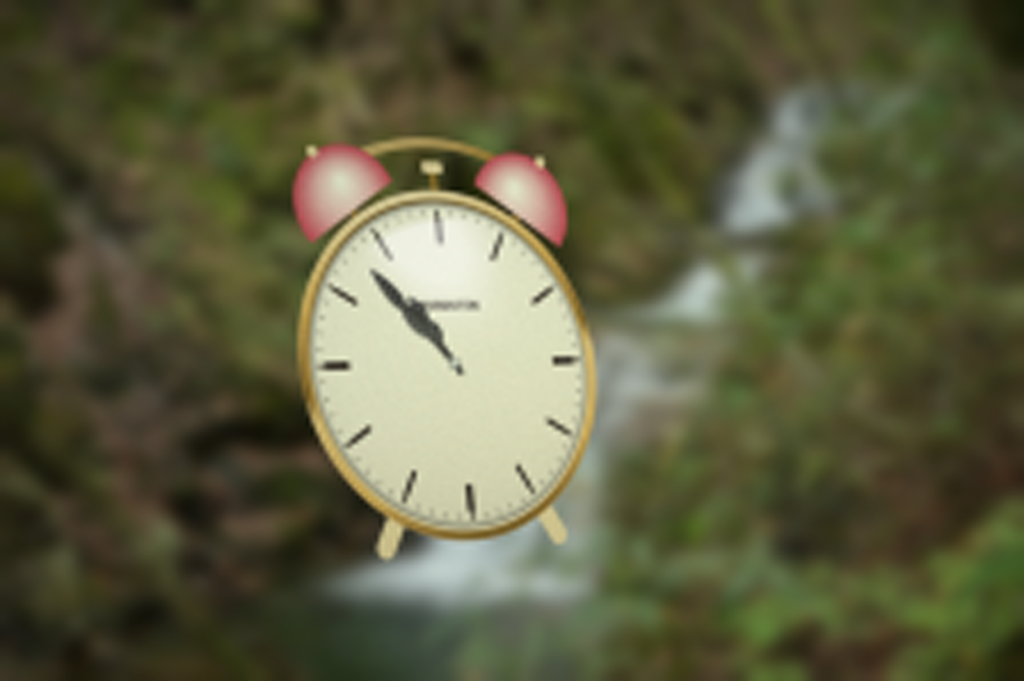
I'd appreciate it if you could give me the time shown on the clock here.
10:53
